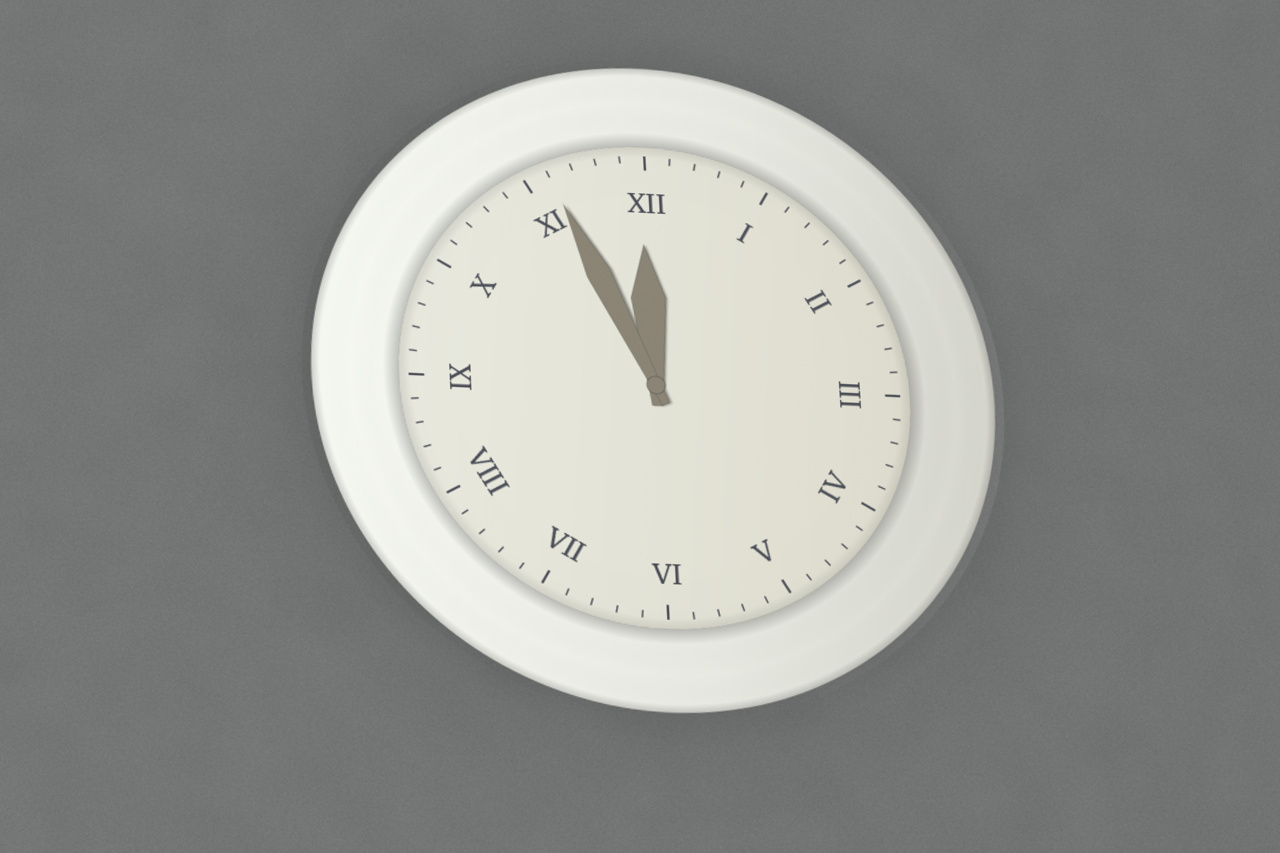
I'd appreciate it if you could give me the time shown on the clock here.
11:56
